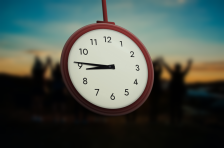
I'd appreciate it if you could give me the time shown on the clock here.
8:46
